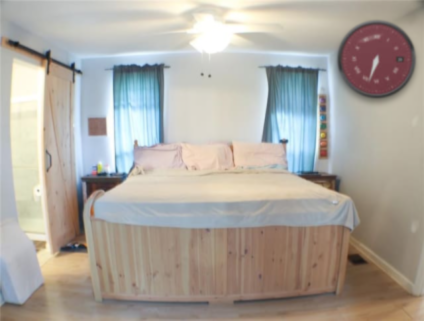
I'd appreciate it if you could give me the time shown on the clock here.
6:33
